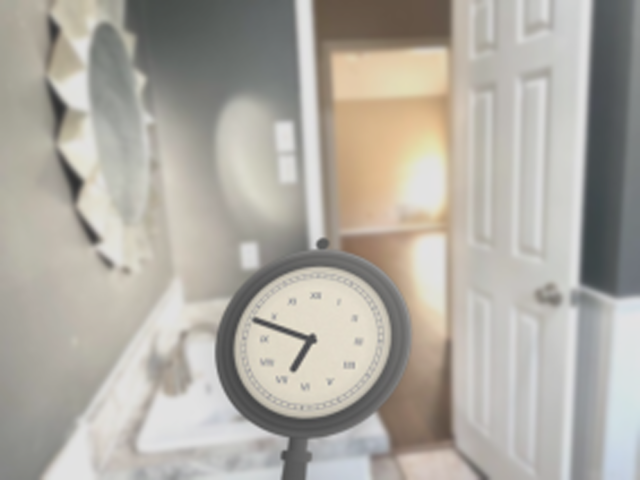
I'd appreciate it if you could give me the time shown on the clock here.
6:48
